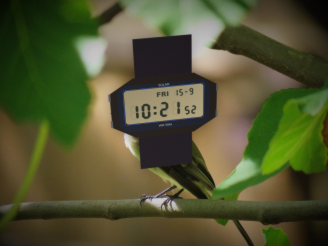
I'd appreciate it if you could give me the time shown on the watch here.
10:21:52
